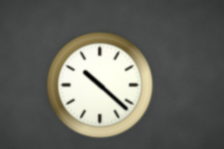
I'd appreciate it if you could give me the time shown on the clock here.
10:22
